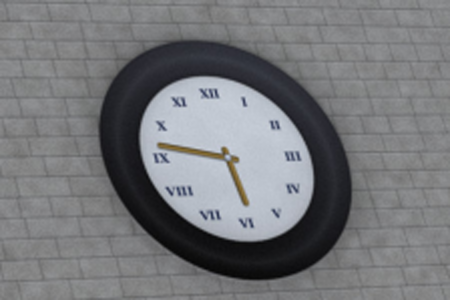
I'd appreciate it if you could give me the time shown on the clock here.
5:47
